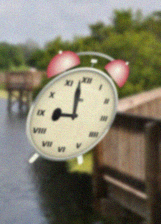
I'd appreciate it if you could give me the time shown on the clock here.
8:58
